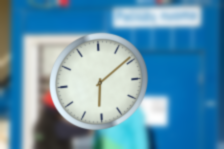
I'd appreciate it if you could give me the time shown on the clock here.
6:09
